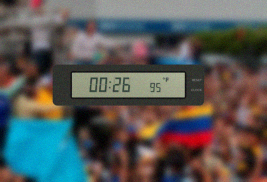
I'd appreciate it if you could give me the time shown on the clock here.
0:26
